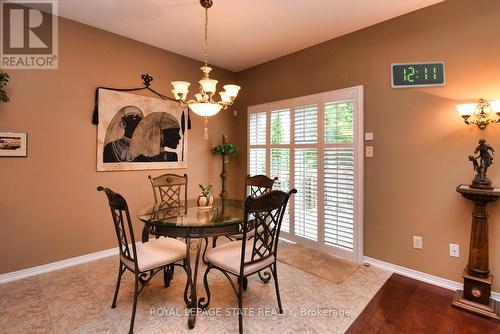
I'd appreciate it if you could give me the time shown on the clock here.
12:11
